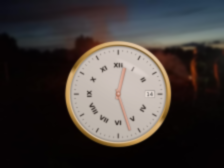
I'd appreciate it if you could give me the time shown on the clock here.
12:27
